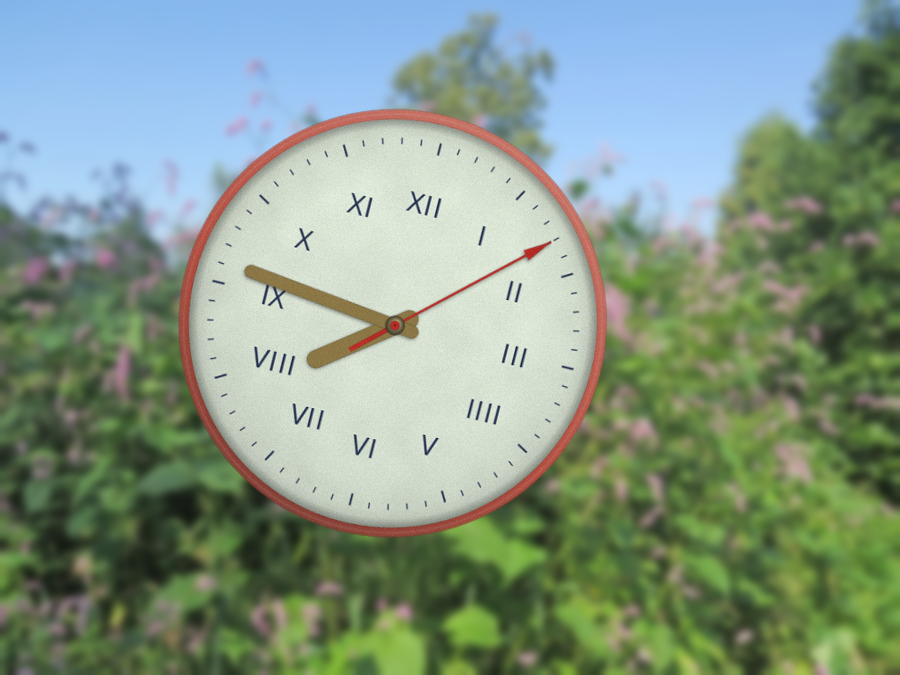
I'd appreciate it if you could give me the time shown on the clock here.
7:46:08
